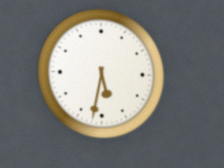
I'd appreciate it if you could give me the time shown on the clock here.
5:32
